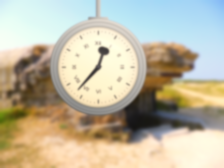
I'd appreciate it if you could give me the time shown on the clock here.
12:37
